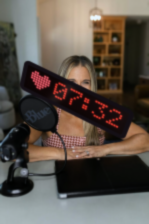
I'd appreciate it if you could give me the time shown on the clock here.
7:32
